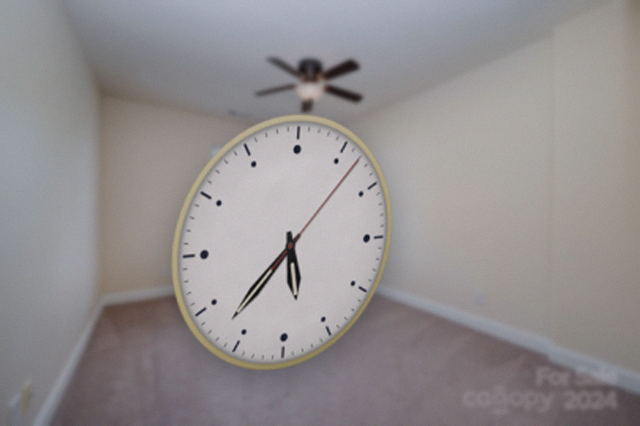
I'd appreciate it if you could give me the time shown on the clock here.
5:37:07
